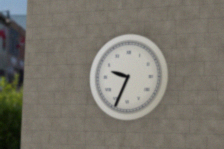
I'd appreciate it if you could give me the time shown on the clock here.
9:34
